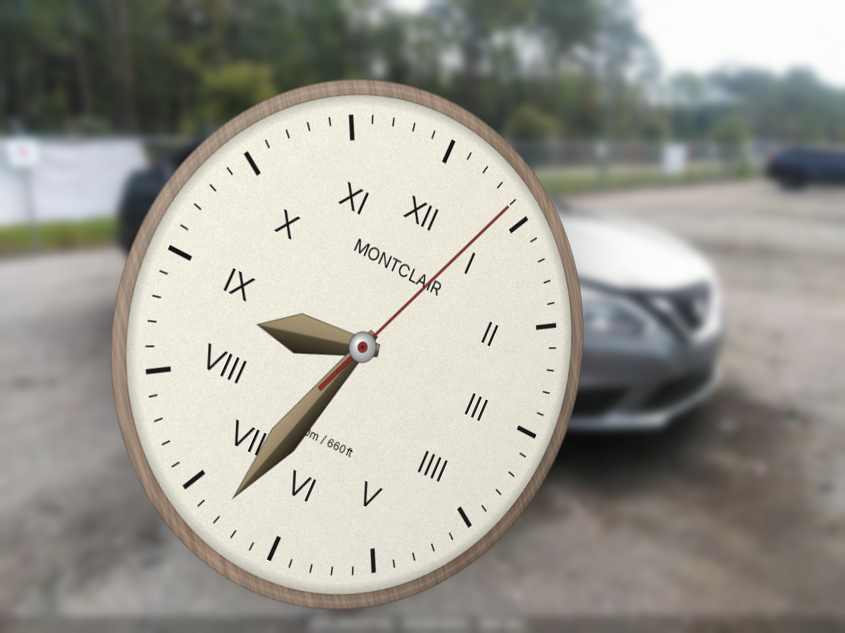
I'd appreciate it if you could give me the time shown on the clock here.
8:33:04
